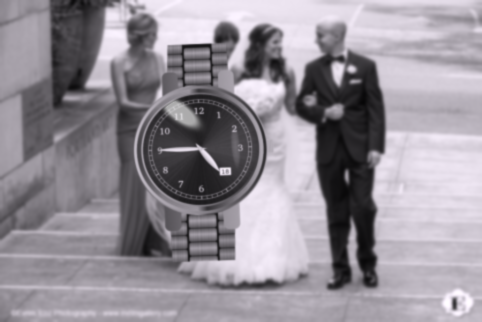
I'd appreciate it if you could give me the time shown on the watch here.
4:45
